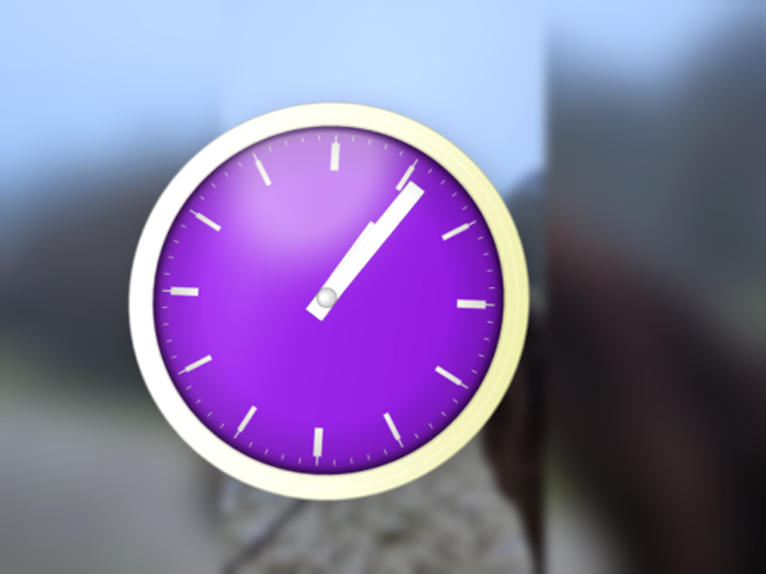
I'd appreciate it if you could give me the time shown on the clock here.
1:06
